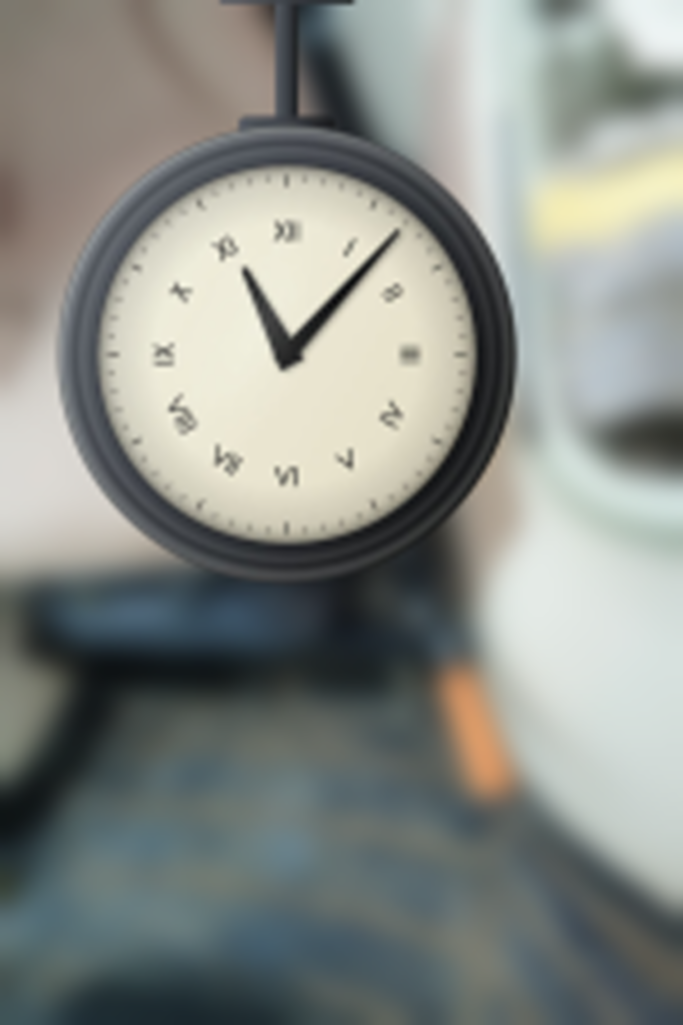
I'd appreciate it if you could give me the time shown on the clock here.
11:07
